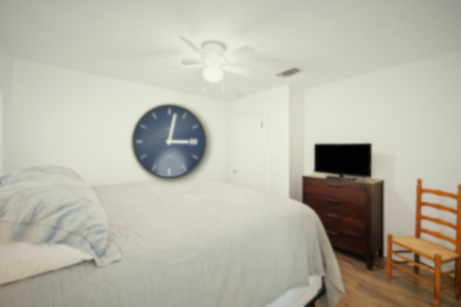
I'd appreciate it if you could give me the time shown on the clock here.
3:02
